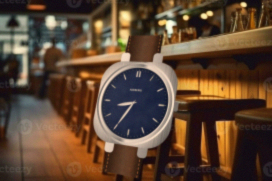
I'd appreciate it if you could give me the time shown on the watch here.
8:35
